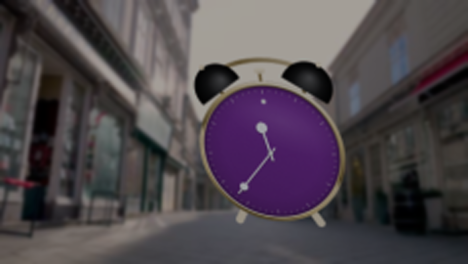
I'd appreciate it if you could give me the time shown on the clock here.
11:37
